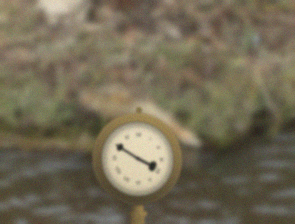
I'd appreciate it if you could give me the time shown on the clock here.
3:50
